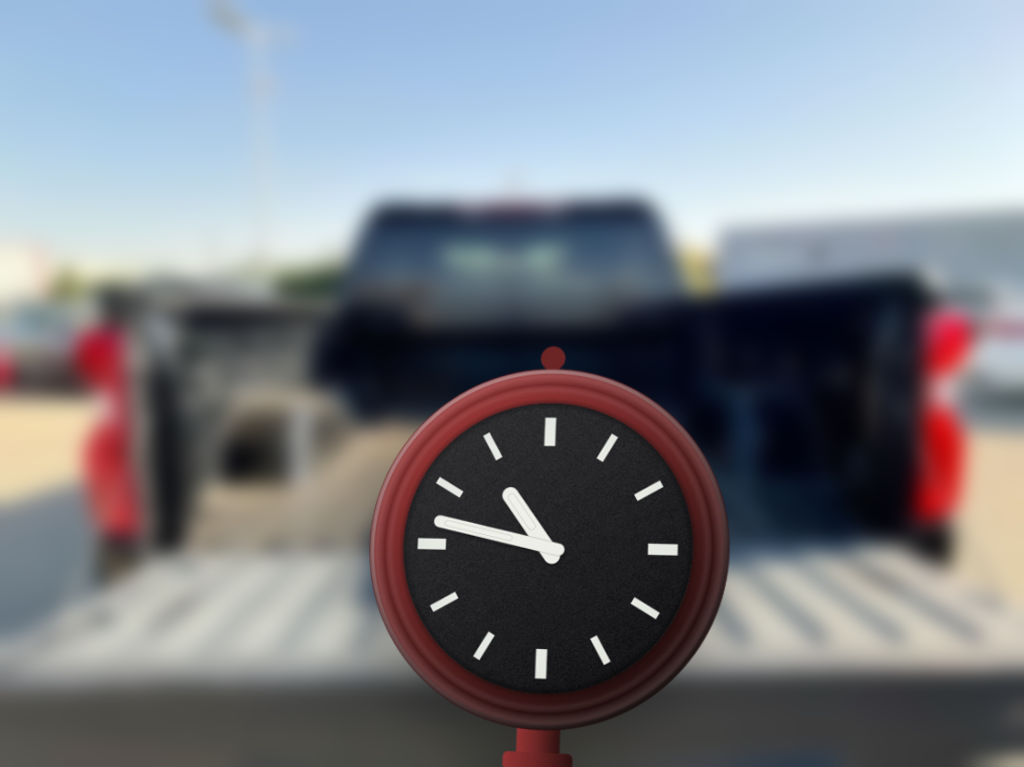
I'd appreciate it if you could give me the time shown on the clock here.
10:47
